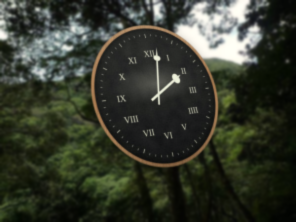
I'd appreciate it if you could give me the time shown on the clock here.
2:02
